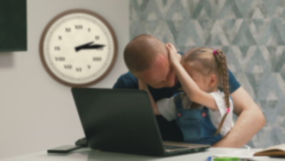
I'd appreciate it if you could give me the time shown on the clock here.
2:14
